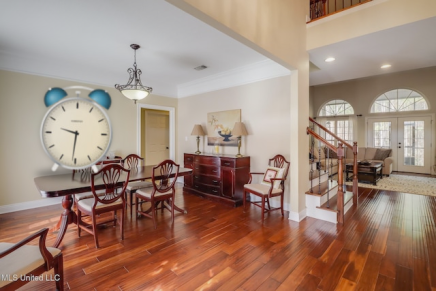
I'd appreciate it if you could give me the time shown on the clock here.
9:31
